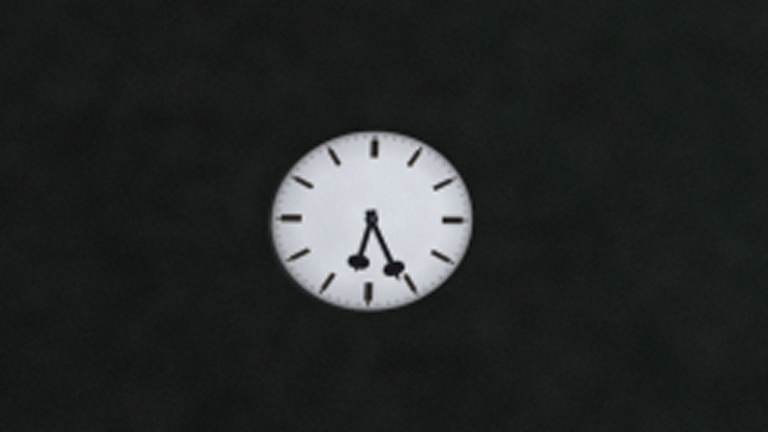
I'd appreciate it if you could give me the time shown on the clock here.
6:26
